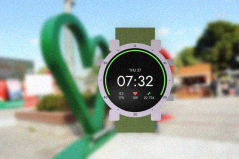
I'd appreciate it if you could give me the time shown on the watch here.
7:32
